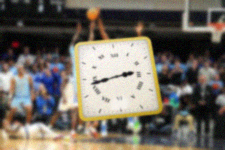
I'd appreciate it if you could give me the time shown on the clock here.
2:43
